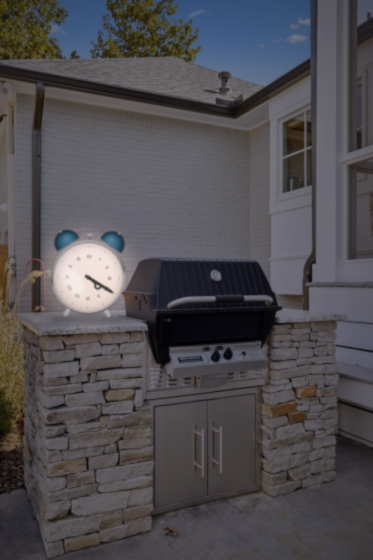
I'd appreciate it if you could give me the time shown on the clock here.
4:20
